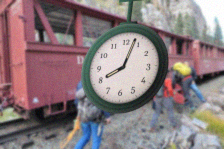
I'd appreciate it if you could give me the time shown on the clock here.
8:03
